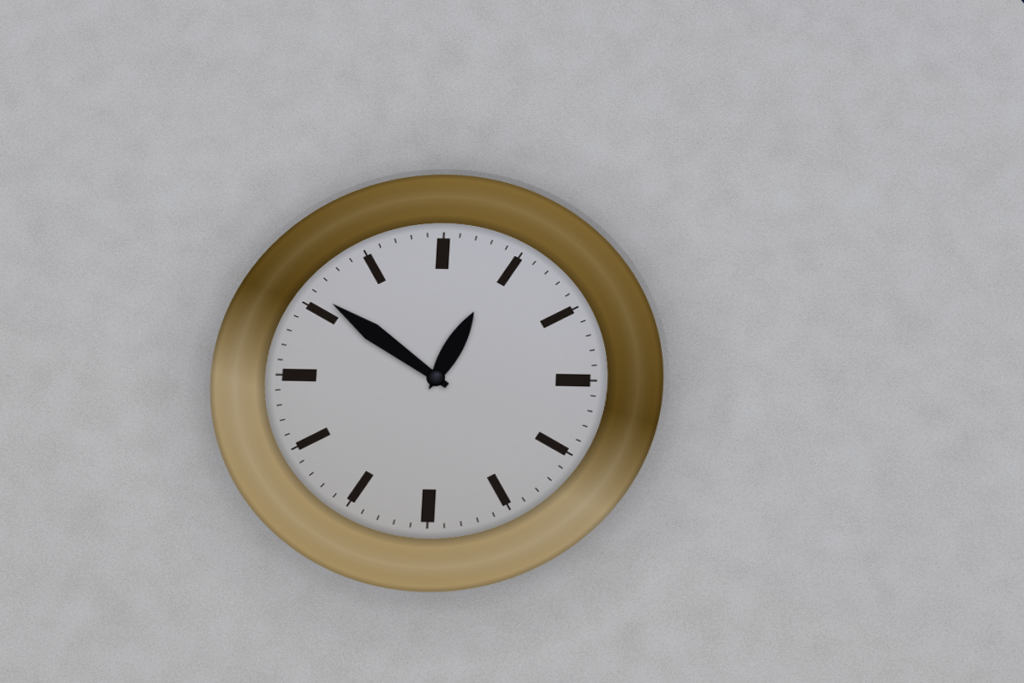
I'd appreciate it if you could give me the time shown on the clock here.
12:51
